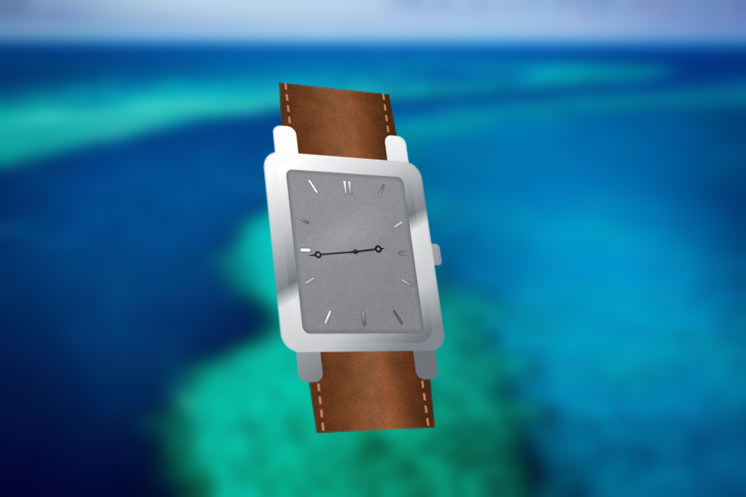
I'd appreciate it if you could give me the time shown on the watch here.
2:44
